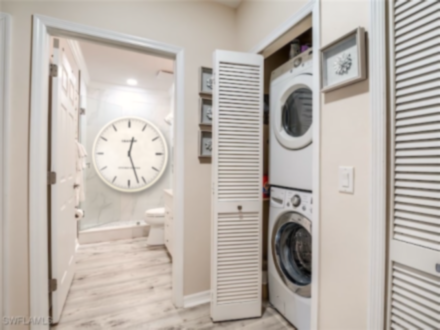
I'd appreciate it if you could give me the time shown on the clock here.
12:27
